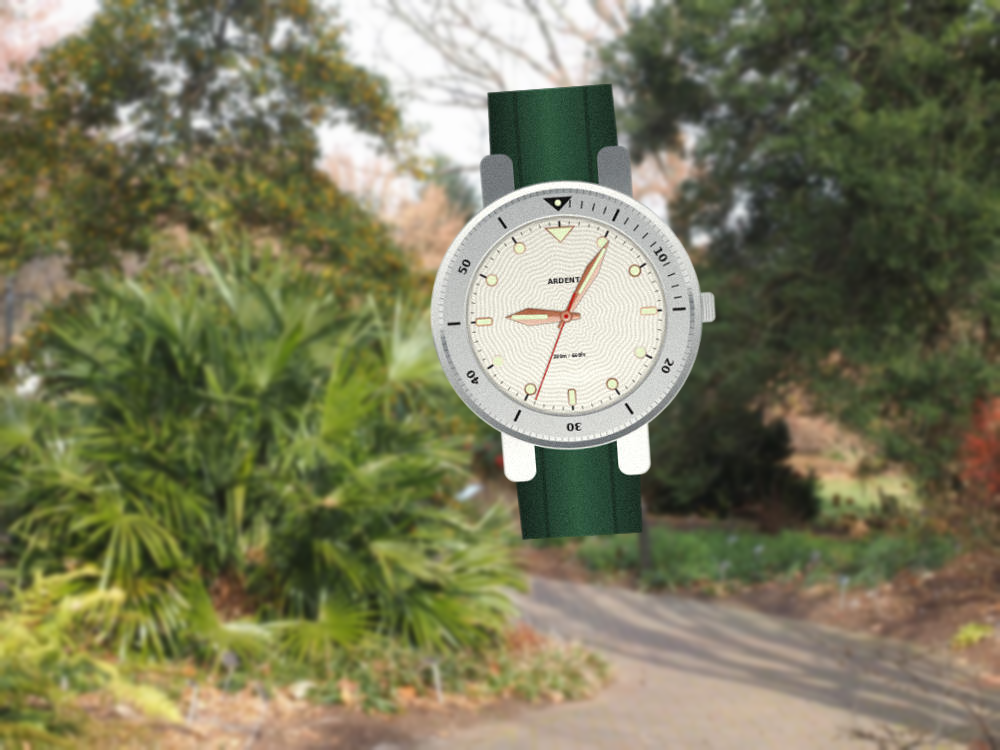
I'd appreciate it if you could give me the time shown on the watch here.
9:05:34
